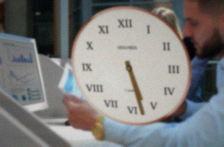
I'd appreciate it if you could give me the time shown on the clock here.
5:28
